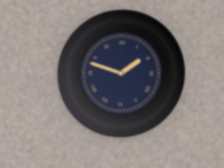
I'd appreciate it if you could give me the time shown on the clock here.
1:48
